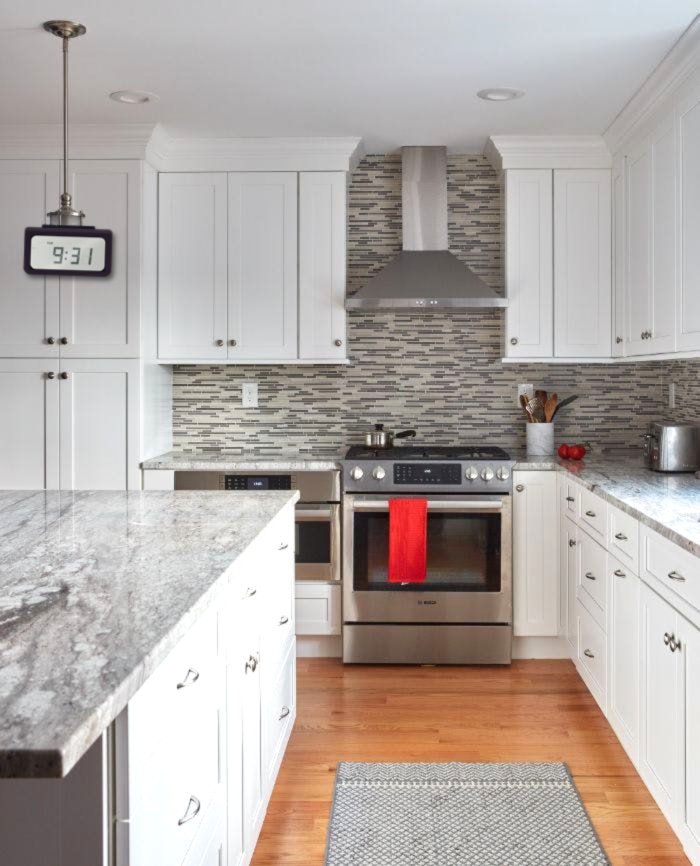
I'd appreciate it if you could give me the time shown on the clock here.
9:31
